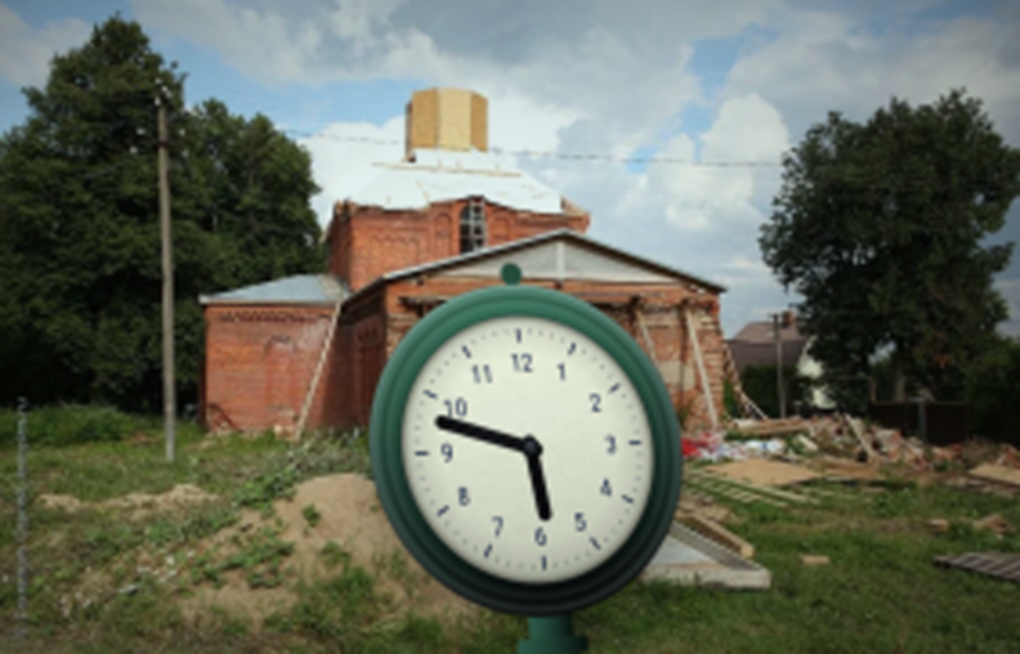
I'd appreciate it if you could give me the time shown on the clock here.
5:48
